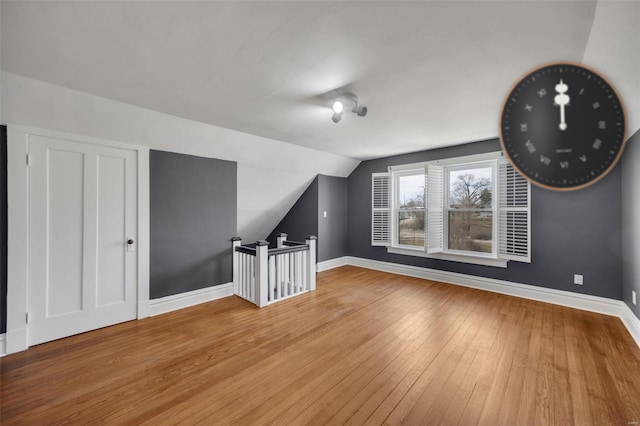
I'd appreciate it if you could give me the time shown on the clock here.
12:00
